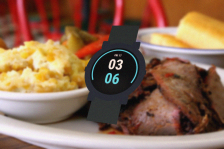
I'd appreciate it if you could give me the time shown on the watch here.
3:06
